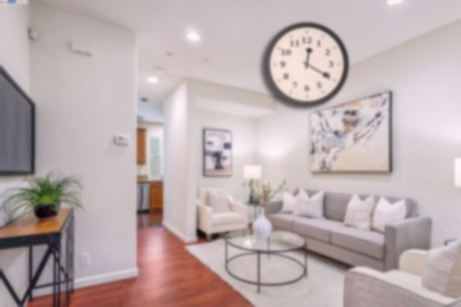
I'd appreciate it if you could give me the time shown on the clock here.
12:20
